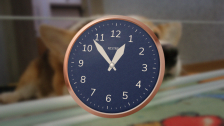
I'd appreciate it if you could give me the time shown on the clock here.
12:53
